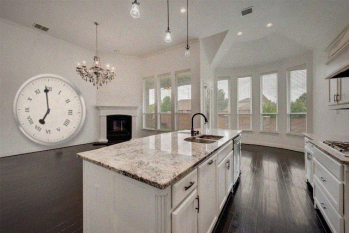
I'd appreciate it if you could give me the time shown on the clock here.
6:59
